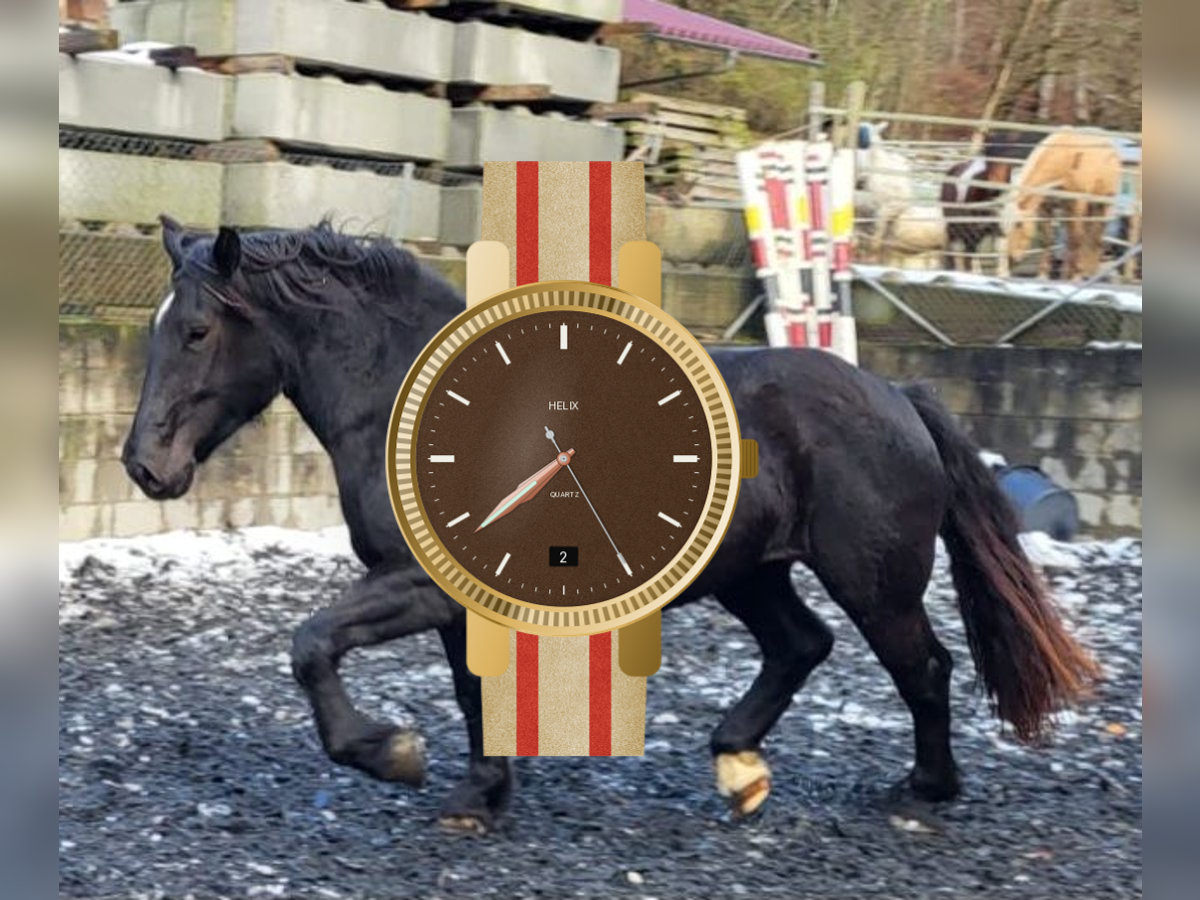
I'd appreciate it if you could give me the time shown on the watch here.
7:38:25
